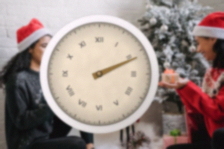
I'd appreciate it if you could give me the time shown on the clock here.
2:11
